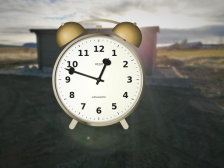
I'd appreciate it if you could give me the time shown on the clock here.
12:48
